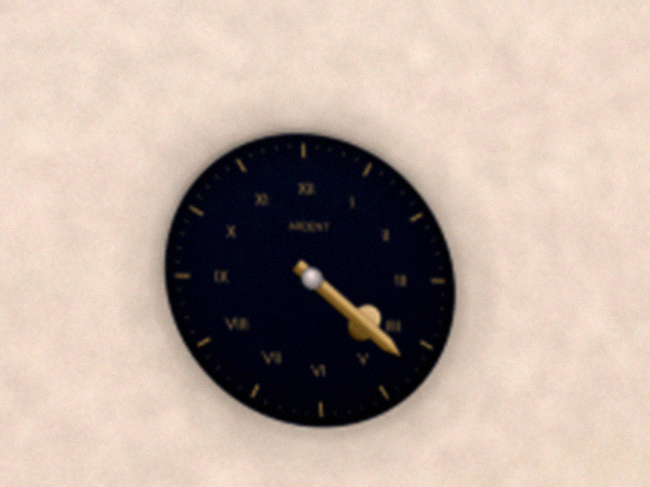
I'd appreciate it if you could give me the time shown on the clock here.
4:22
